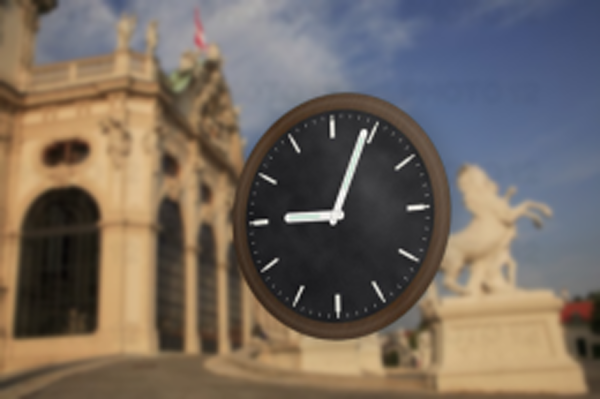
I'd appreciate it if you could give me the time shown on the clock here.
9:04
